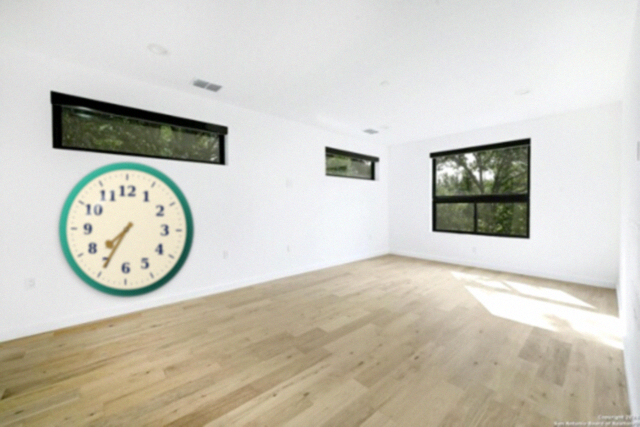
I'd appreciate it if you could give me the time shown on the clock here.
7:35
